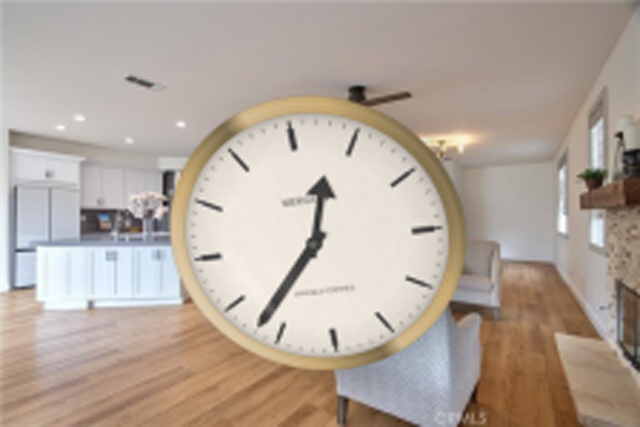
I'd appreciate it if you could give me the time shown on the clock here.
12:37
